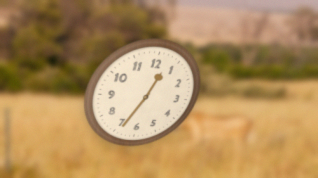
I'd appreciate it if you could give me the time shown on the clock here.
12:34
